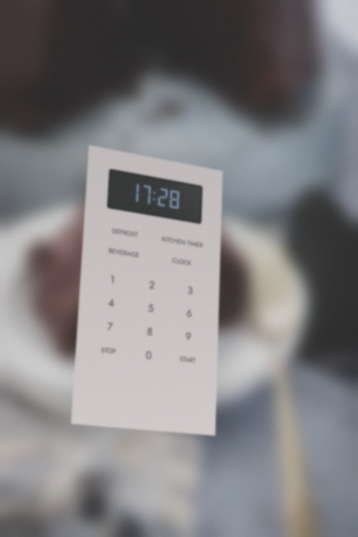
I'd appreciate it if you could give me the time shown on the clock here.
17:28
